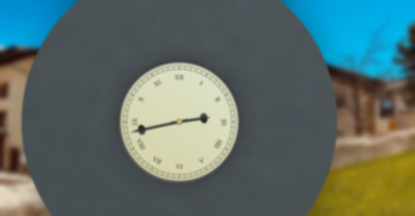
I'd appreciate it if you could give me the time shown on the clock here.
2:43
